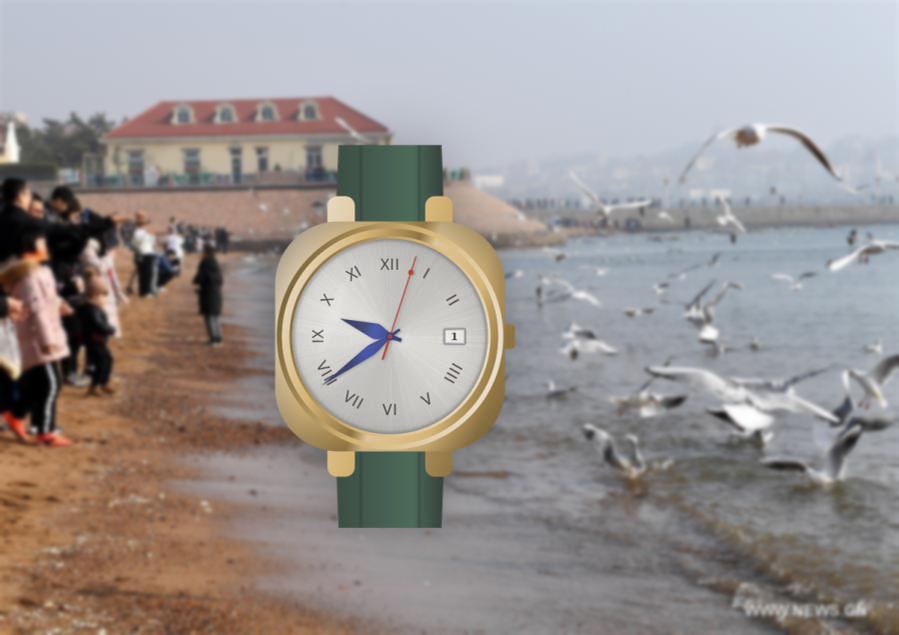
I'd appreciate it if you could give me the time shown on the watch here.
9:39:03
